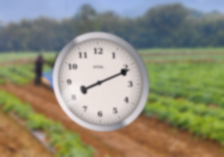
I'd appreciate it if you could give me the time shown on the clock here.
8:11
